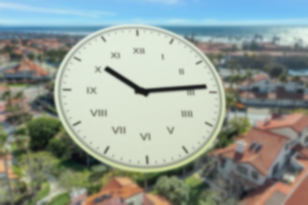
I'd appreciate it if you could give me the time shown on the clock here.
10:14
